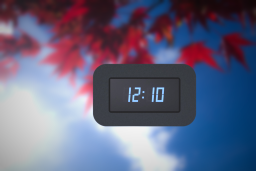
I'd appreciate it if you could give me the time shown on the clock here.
12:10
